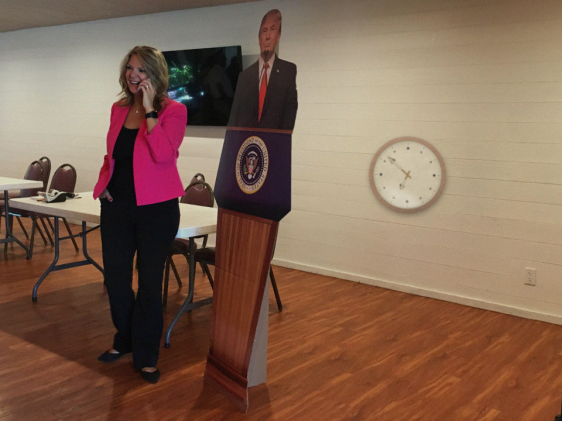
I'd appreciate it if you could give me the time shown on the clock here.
6:52
